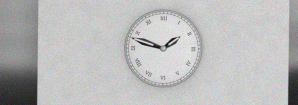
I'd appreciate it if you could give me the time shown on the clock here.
1:48
